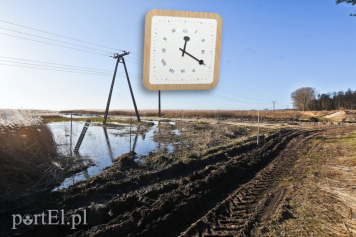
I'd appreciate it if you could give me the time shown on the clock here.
12:20
